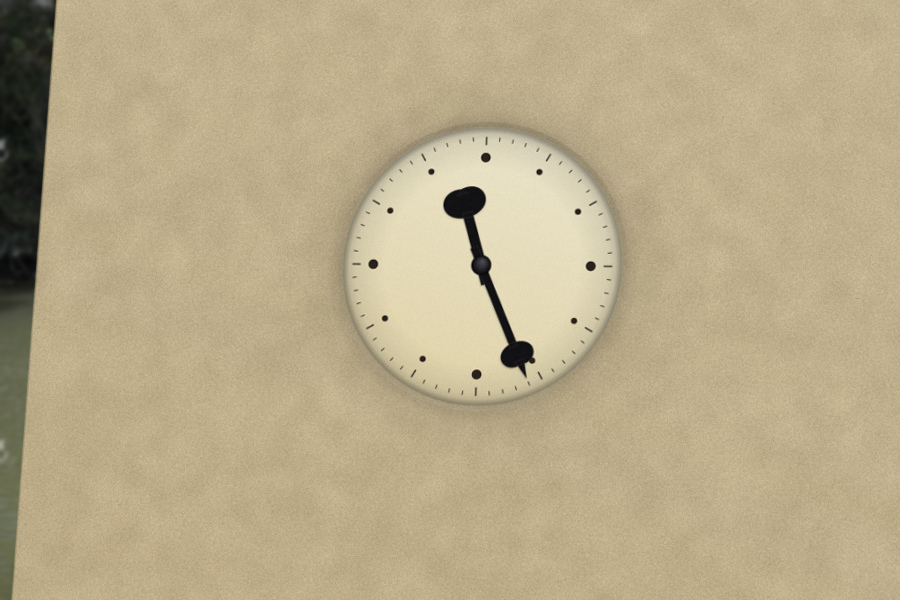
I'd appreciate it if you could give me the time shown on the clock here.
11:26
